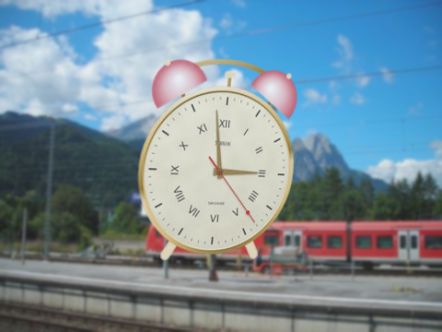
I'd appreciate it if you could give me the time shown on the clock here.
2:58:23
